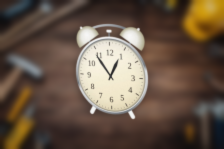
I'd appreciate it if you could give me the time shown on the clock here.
12:54
